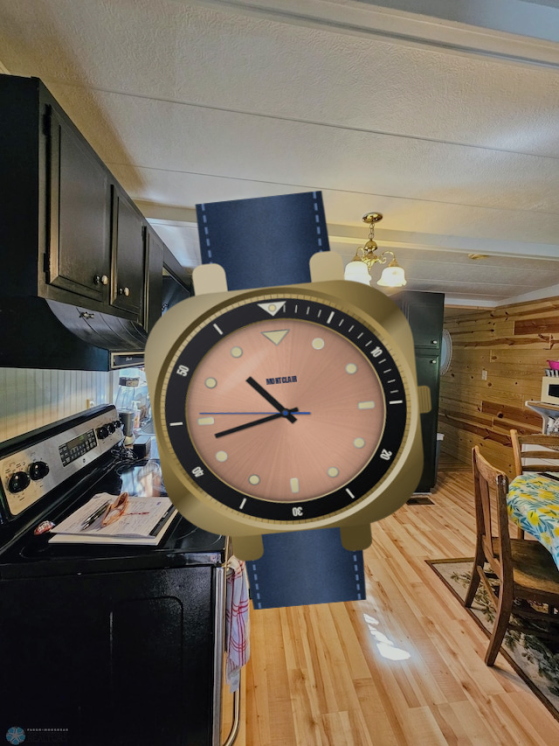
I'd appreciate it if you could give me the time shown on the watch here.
10:42:46
